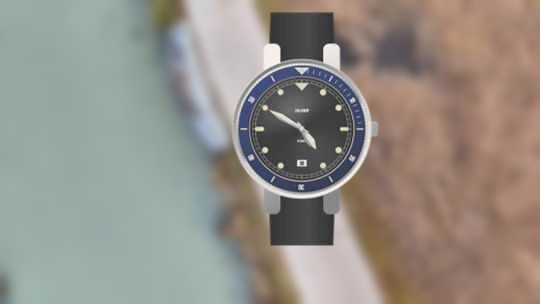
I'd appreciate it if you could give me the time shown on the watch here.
4:50
